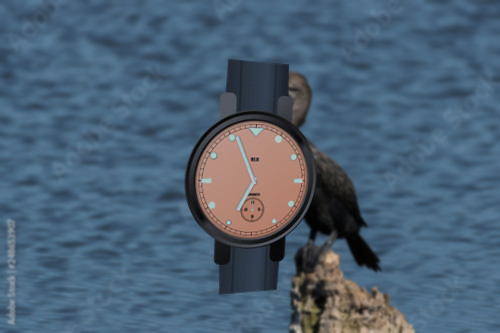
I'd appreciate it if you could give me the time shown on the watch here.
6:56
